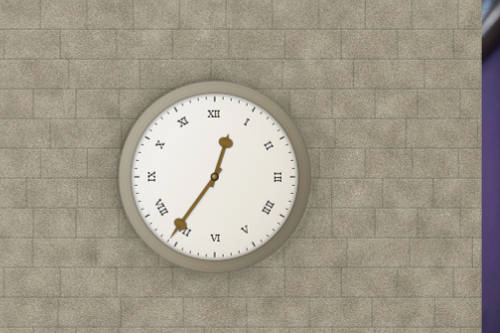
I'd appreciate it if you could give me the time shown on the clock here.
12:36
